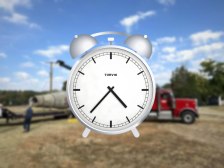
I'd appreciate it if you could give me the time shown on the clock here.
4:37
